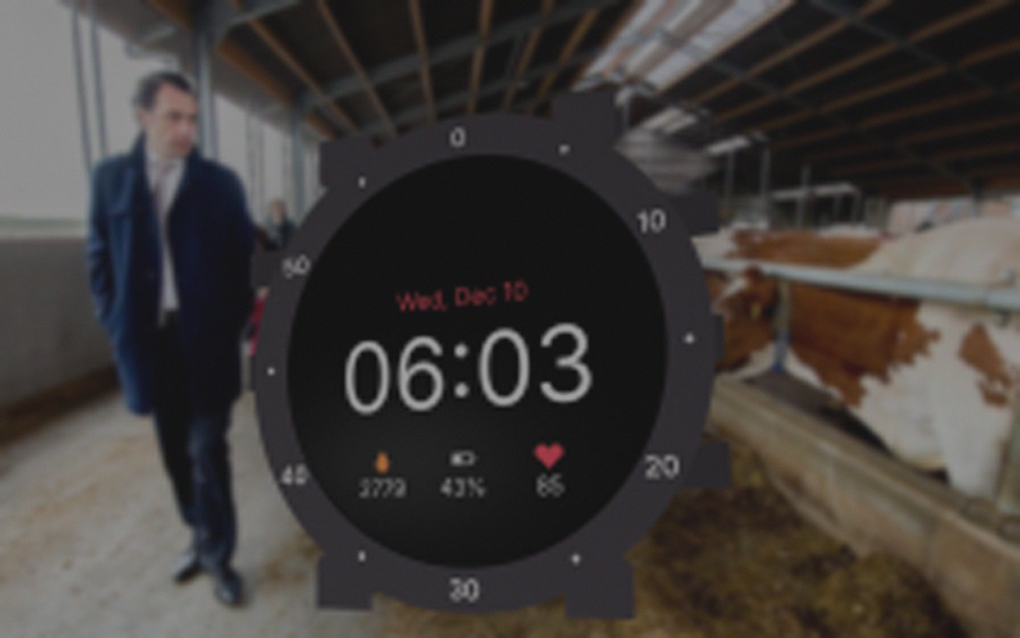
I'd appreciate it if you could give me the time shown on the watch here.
6:03
